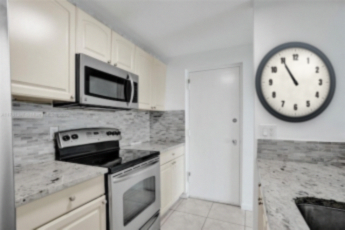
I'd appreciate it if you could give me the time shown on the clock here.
10:55
